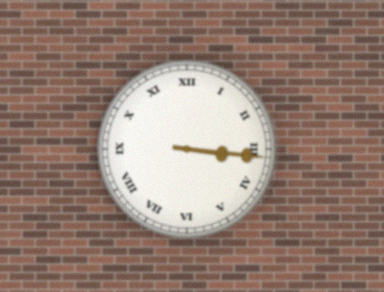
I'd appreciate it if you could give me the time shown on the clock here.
3:16
